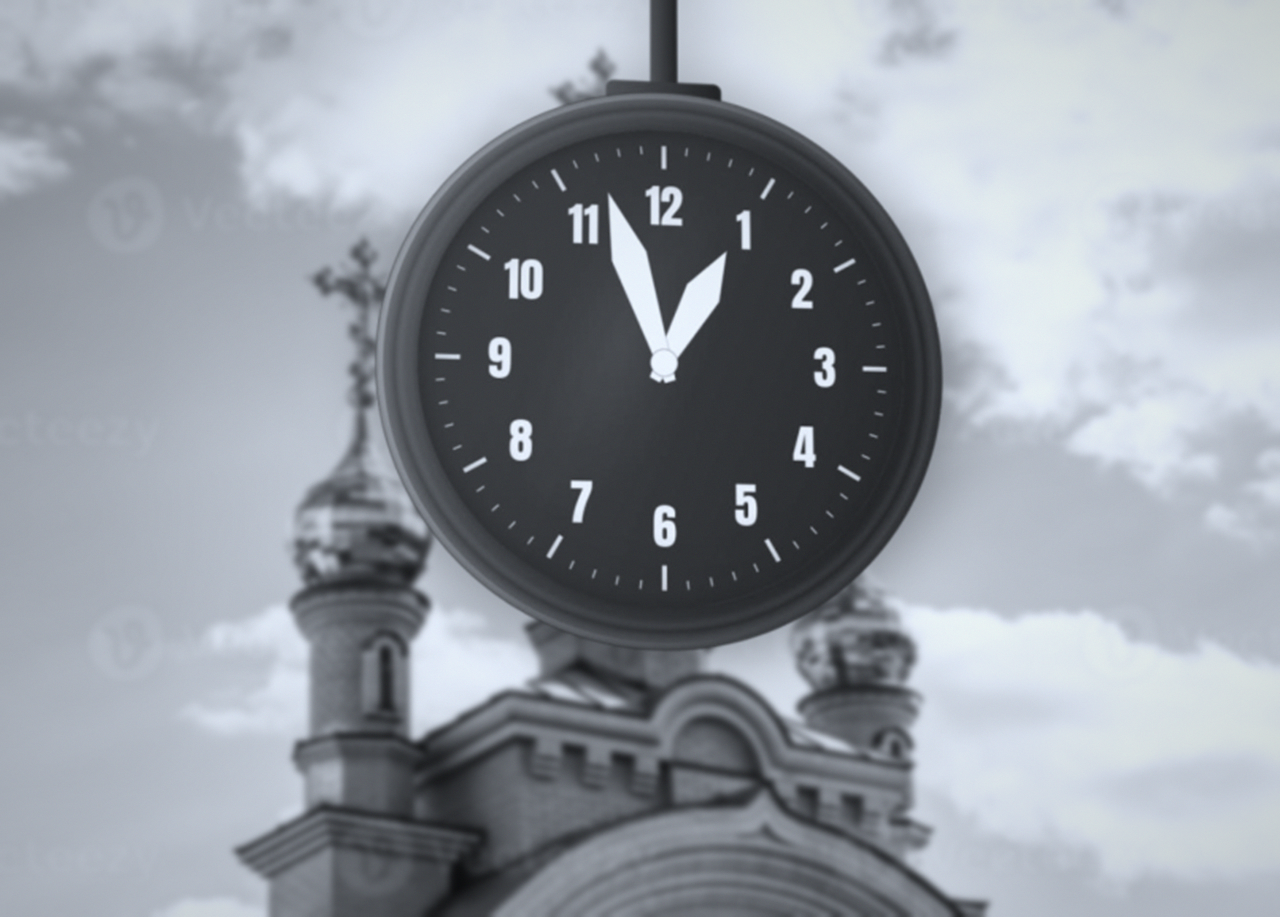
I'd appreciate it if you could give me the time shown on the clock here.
12:57
